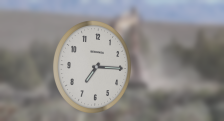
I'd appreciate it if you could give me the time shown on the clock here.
7:15
